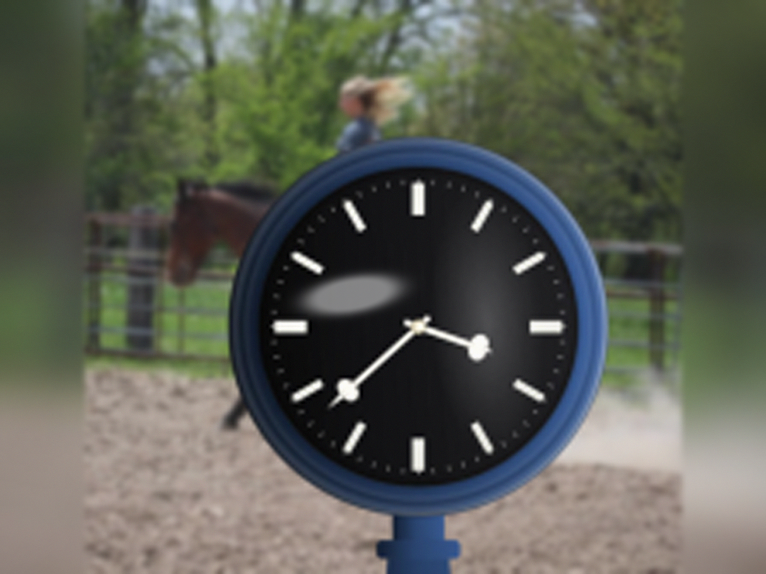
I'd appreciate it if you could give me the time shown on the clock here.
3:38
